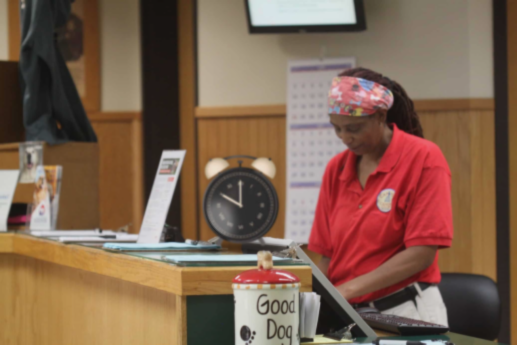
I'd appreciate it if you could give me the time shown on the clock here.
10:00
